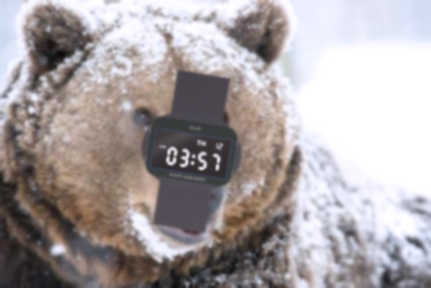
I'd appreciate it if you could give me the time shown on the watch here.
3:57
